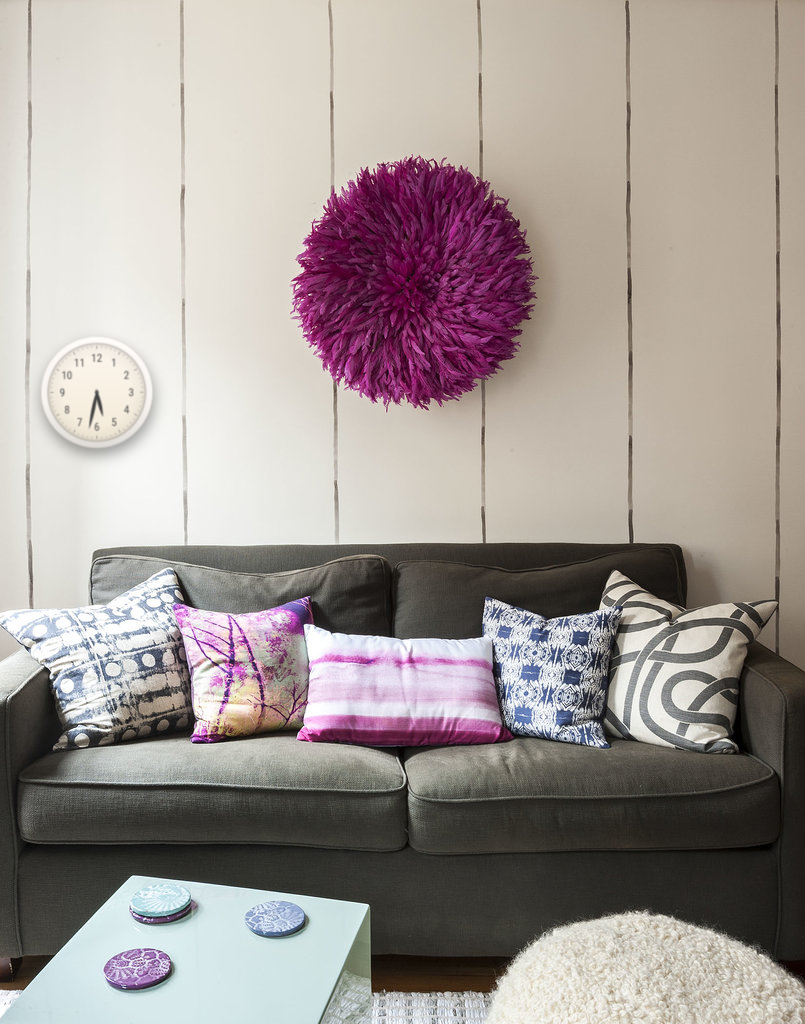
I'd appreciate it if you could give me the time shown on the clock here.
5:32
